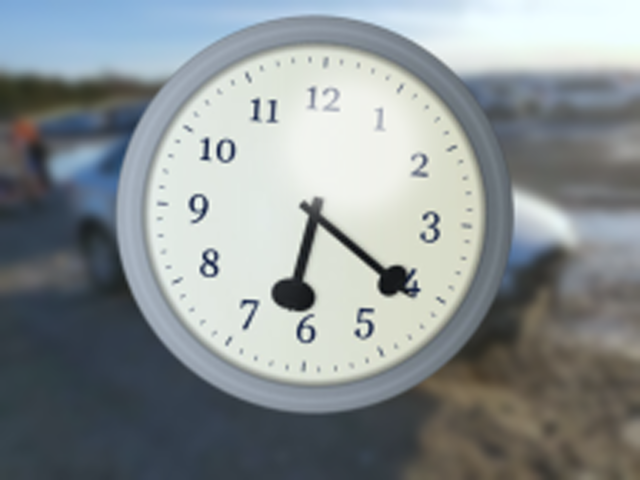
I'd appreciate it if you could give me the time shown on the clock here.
6:21
